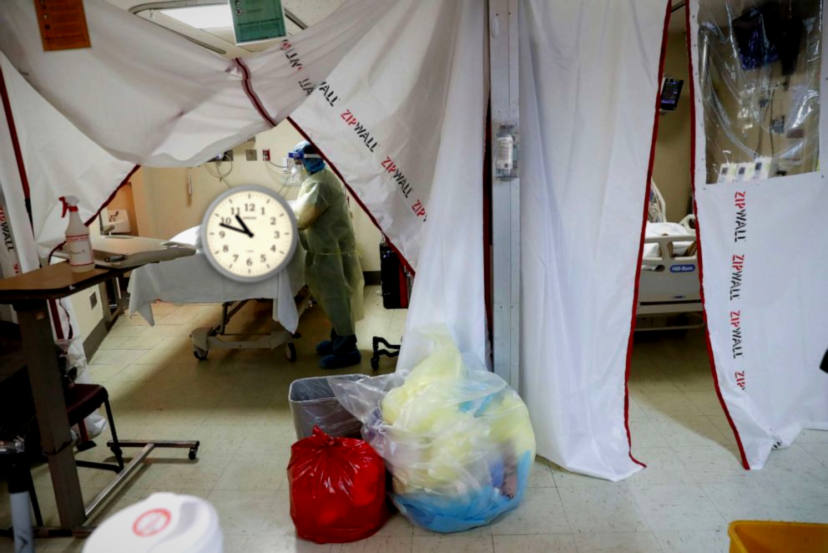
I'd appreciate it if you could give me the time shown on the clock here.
10:48
